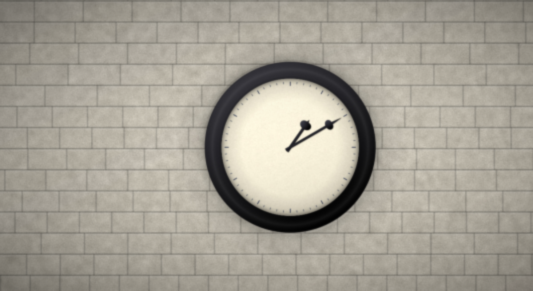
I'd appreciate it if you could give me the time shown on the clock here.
1:10
